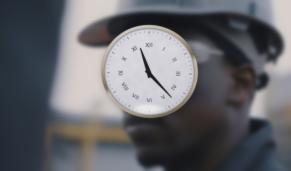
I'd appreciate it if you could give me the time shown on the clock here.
11:23
